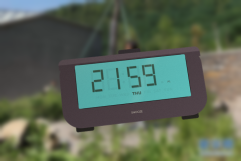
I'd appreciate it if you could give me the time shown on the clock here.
21:59
